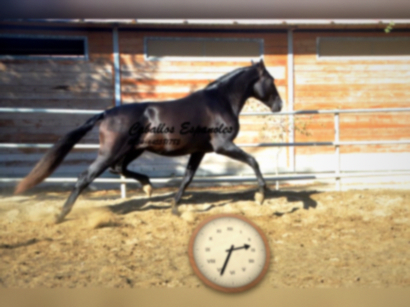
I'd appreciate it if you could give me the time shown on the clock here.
2:34
